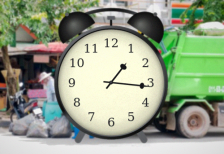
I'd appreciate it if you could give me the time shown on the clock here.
1:16
